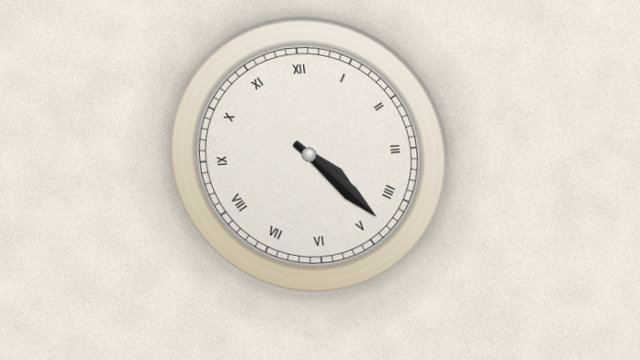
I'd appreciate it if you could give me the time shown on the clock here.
4:23
